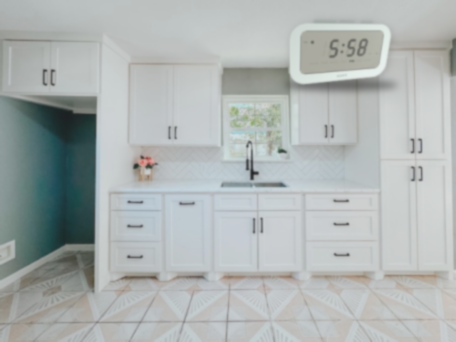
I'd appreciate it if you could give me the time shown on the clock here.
5:58
